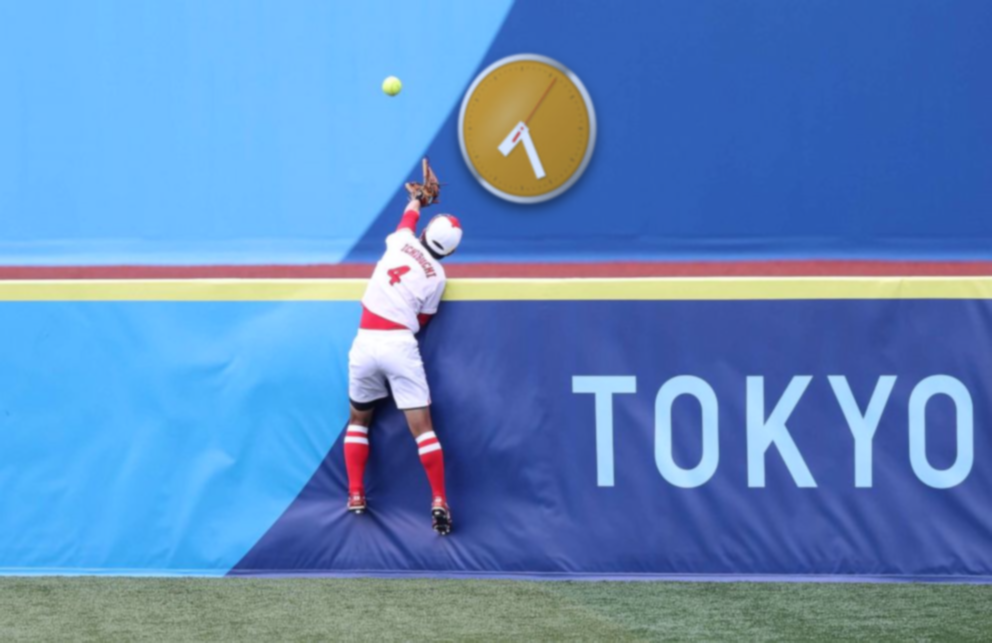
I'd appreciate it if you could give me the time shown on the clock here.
7:26:06
